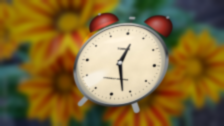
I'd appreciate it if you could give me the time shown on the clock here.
12:27
